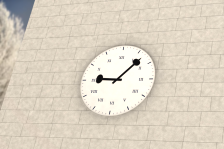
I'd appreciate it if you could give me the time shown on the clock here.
9:07
